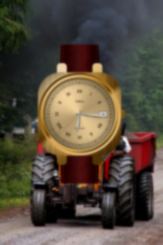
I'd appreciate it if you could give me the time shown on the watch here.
6:16
